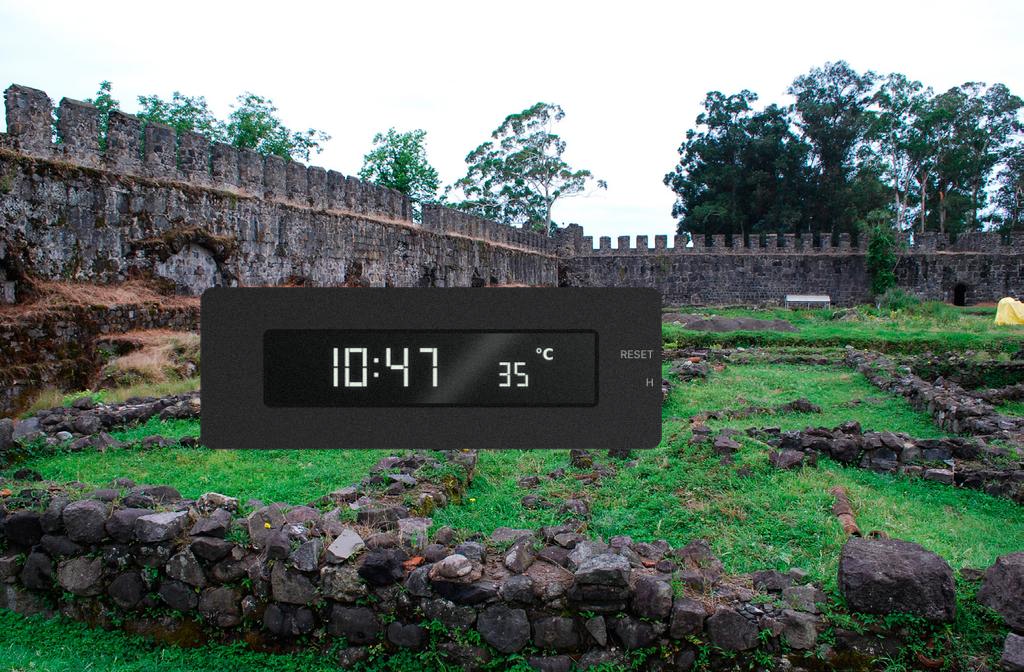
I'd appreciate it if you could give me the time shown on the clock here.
10:47
